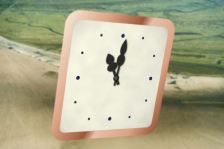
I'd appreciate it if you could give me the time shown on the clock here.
11:01
